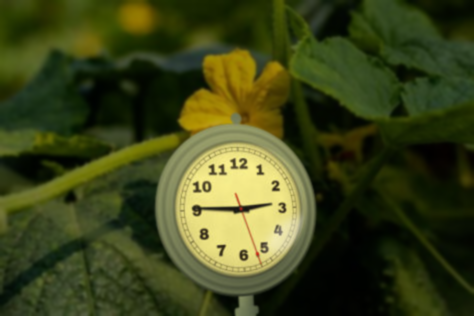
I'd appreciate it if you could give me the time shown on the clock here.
2:45:27
